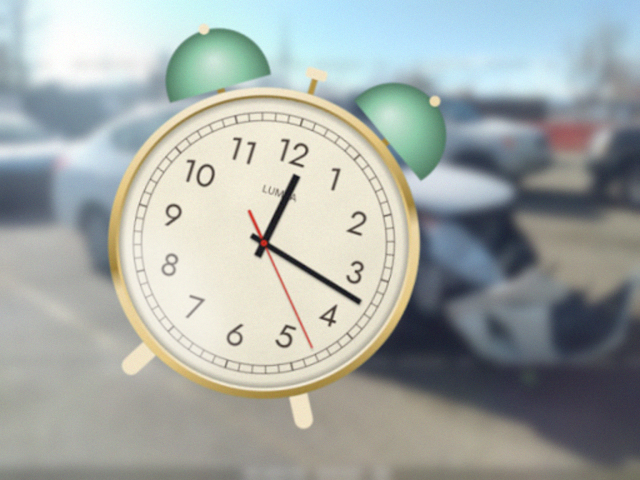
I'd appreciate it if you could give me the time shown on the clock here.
12:17:23
